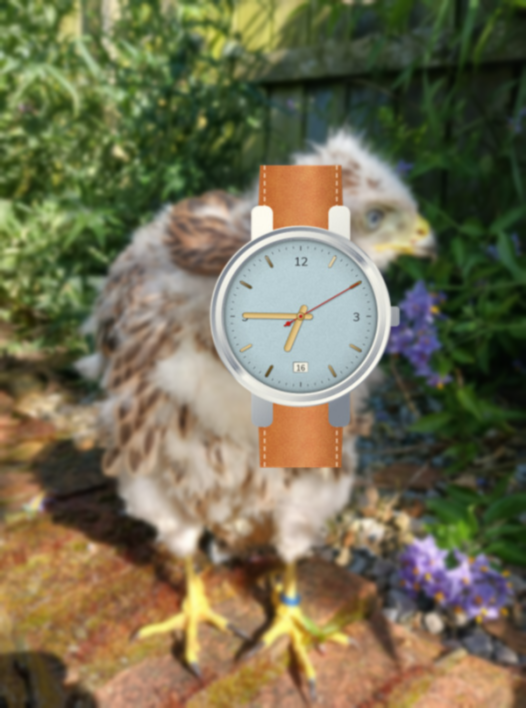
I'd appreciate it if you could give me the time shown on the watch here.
6:45:10
